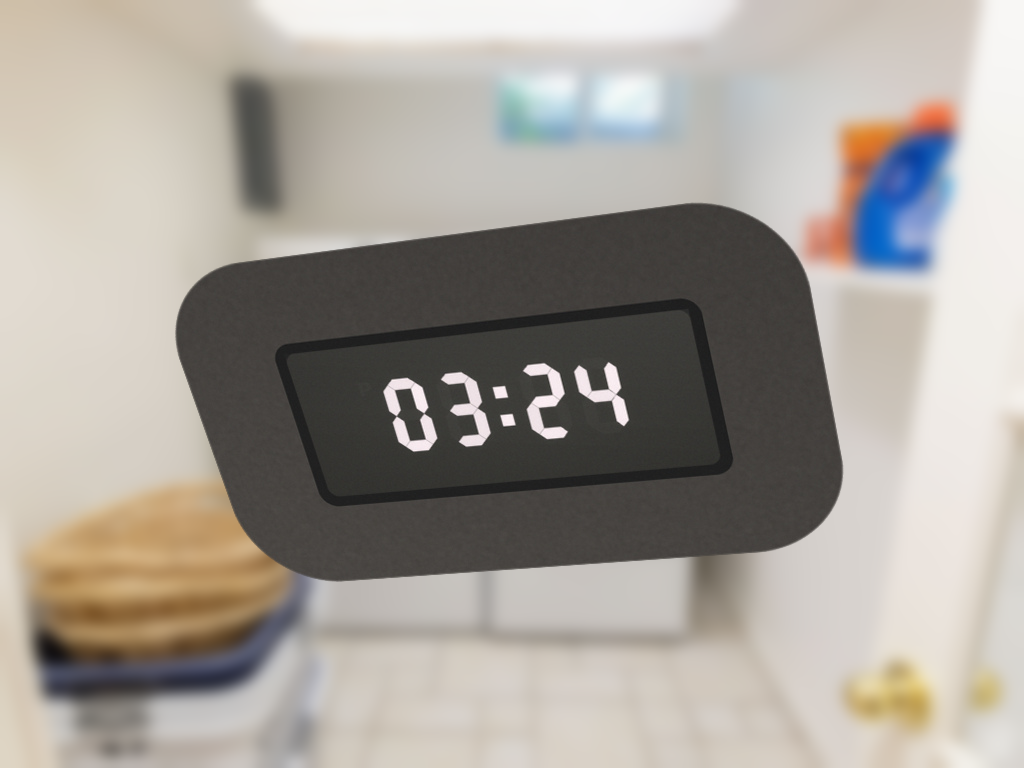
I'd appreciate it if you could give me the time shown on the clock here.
3:24
